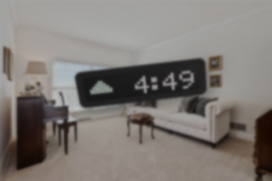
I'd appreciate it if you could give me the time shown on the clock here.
4:49
